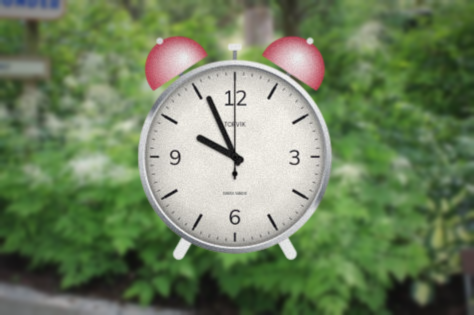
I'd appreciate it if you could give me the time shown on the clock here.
9:56:00
